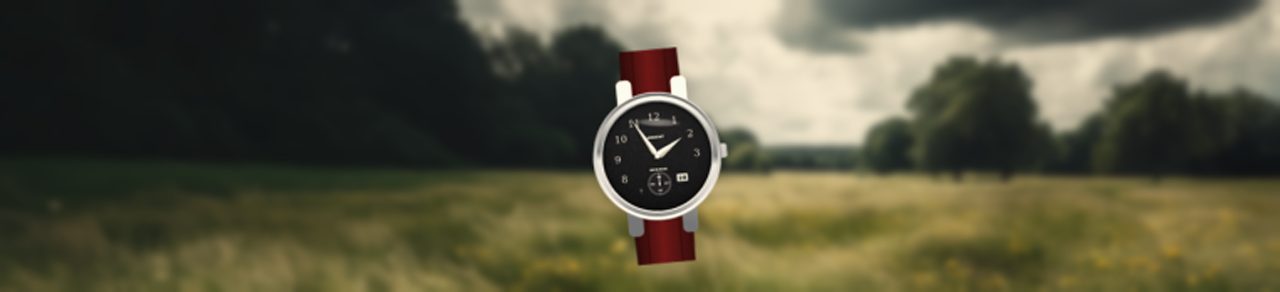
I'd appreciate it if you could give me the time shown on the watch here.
1:55
